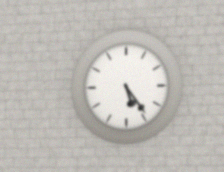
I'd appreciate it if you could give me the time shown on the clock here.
5:24
